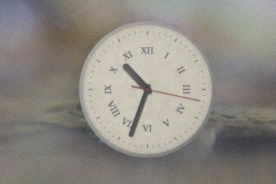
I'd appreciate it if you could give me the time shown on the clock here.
10:33:17
